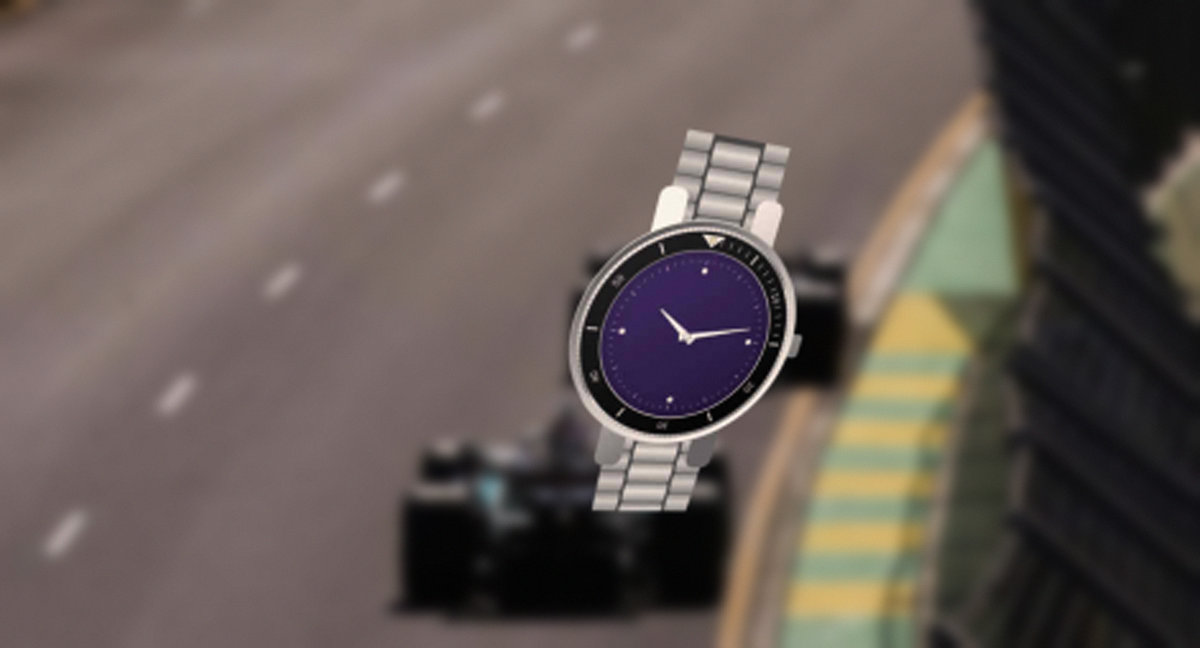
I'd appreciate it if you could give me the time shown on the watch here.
10:13
